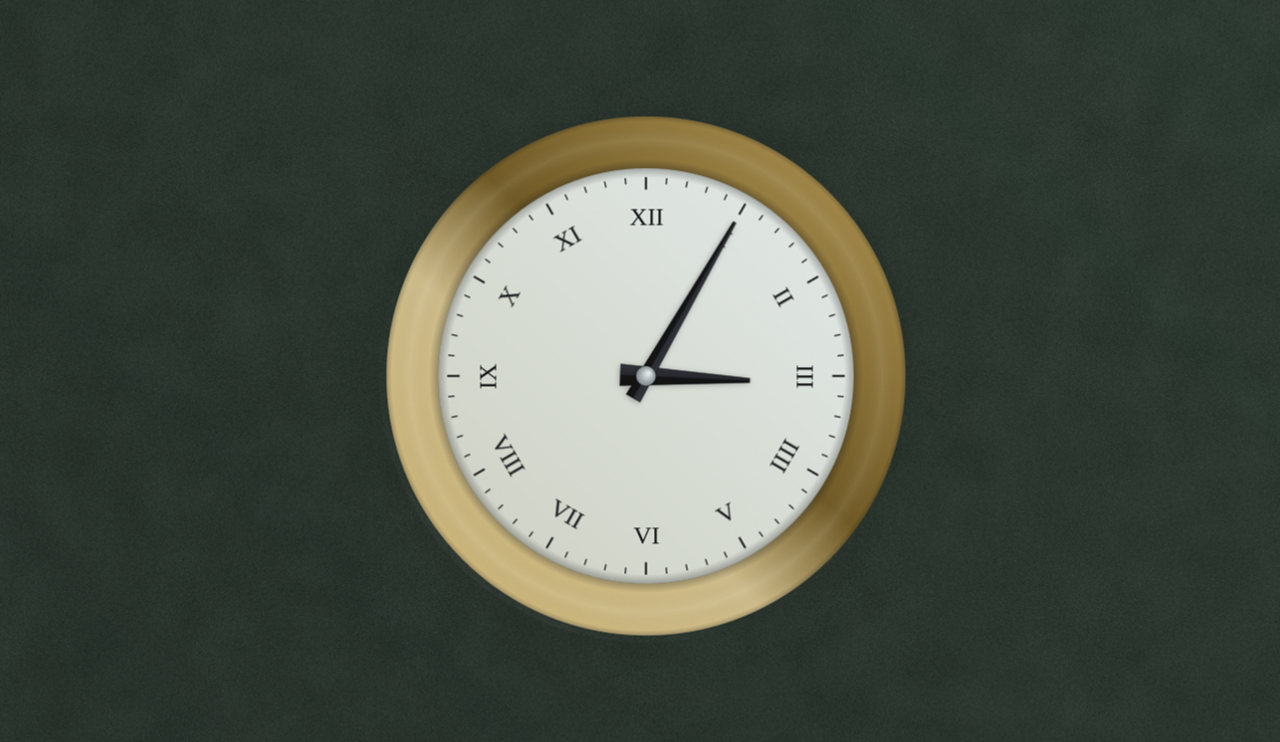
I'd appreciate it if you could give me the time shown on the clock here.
3:05
